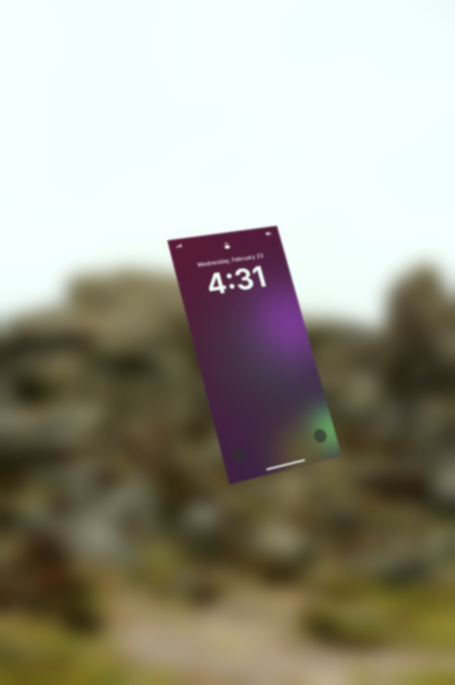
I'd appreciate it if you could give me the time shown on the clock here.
4:31
